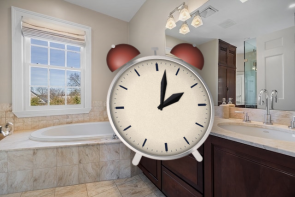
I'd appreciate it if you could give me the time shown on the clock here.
2:02
